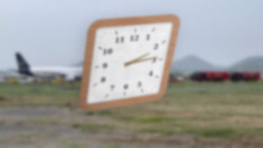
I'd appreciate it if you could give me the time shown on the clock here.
2:14
